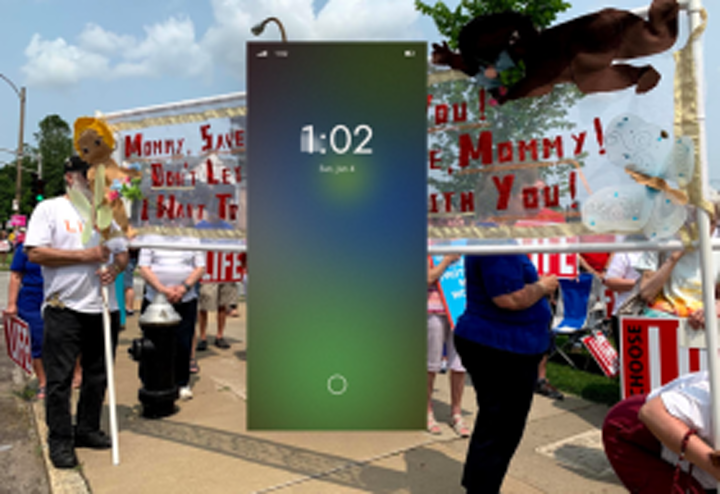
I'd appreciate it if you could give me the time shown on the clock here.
1:02
